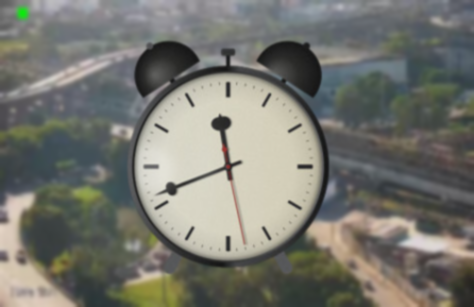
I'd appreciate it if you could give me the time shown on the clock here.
11:41:28
